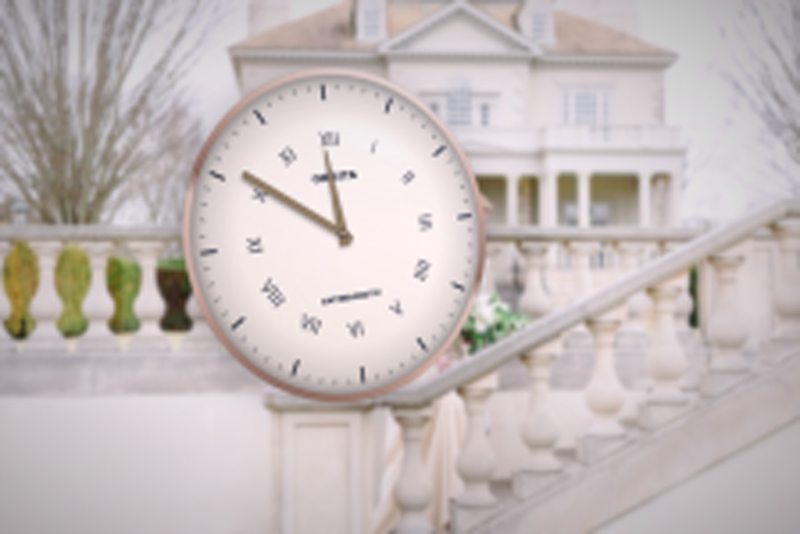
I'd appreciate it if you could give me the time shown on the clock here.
11:51
